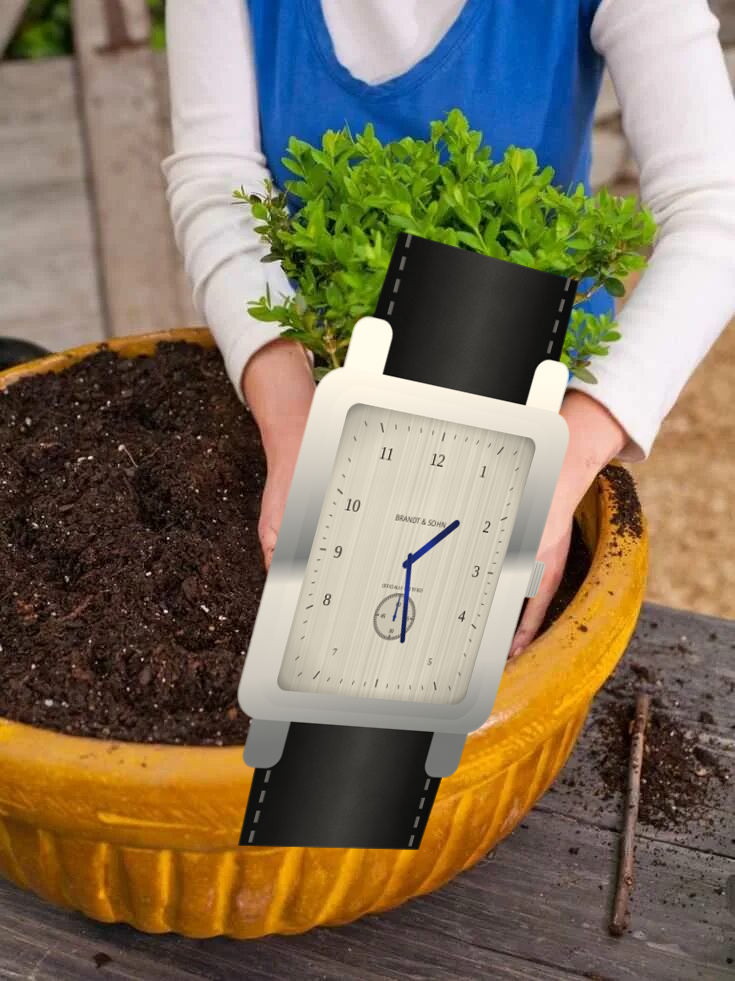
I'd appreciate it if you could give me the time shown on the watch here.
1:28
